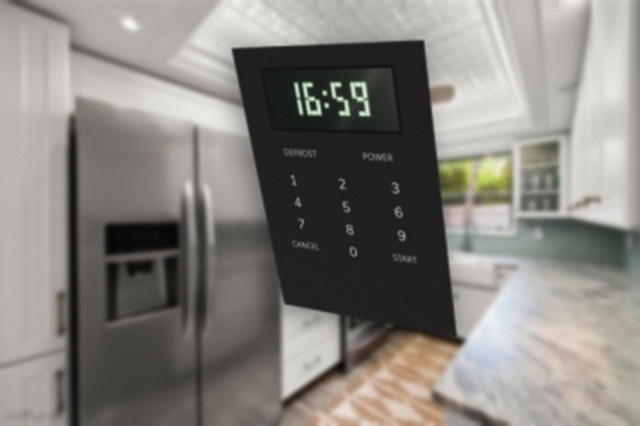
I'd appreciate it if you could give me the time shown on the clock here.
16:59
